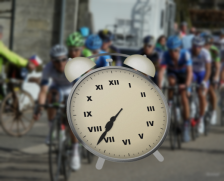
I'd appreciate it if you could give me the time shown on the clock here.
7:37
